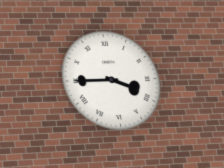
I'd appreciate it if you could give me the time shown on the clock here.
3:45
